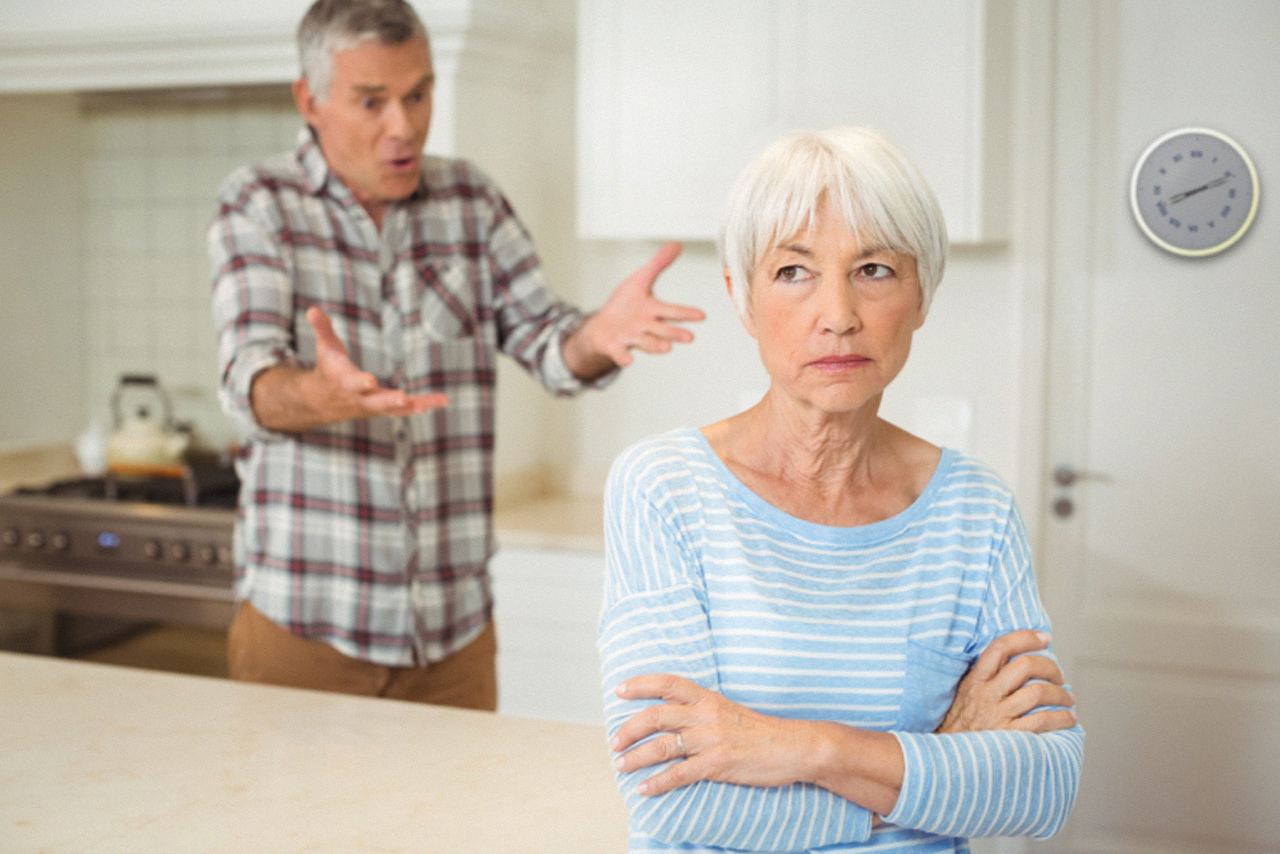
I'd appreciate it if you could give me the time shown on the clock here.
8:11
